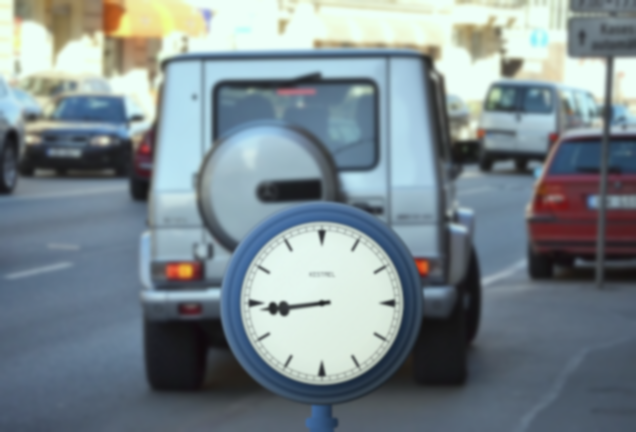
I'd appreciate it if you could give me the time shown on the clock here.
8:44
